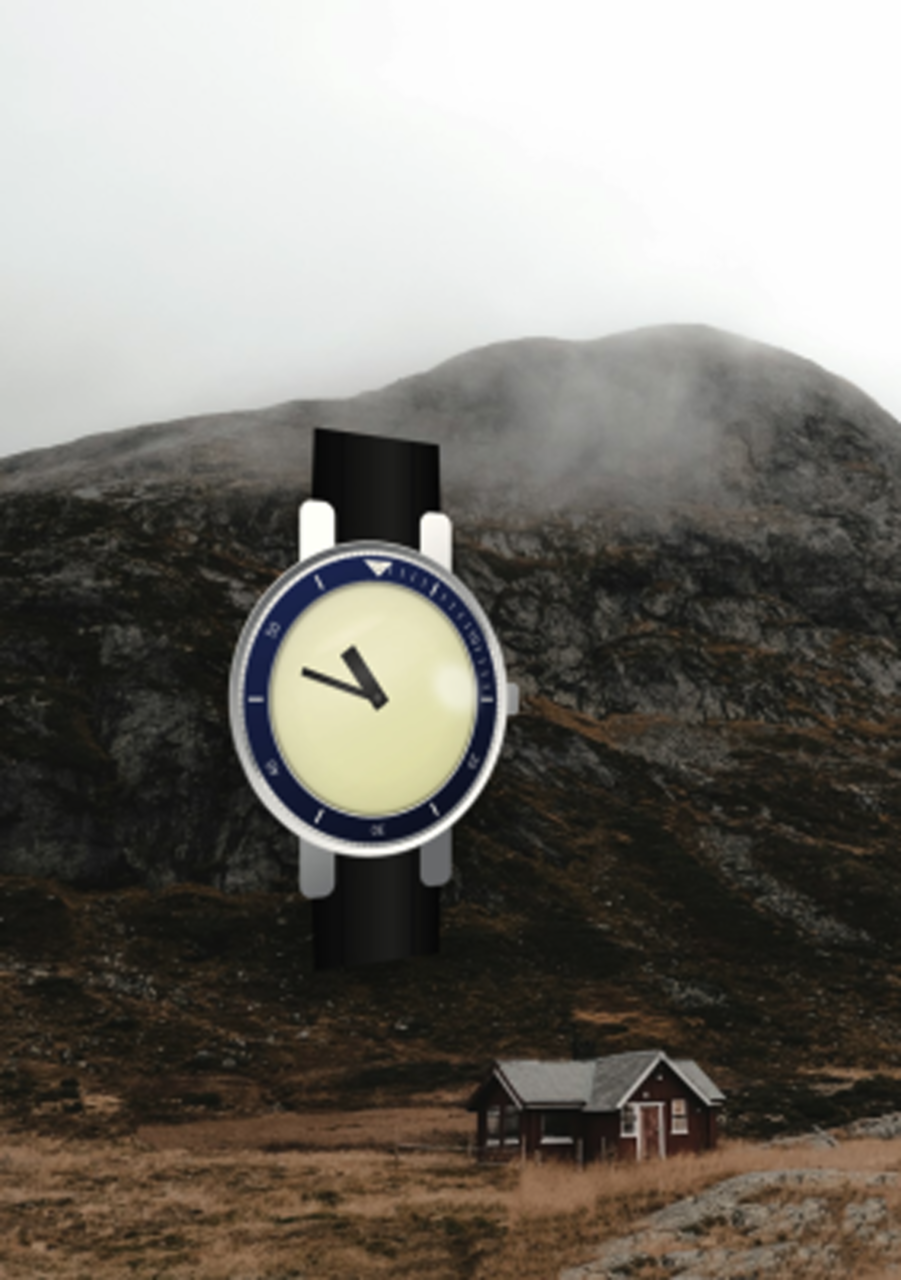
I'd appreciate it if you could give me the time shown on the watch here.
10:48
